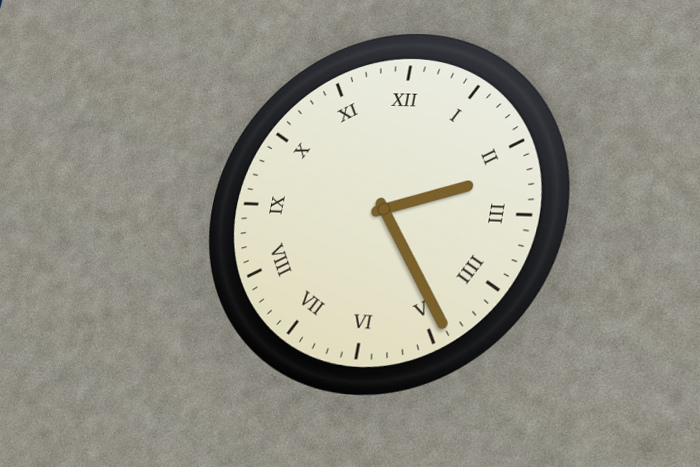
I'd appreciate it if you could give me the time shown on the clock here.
2:24
